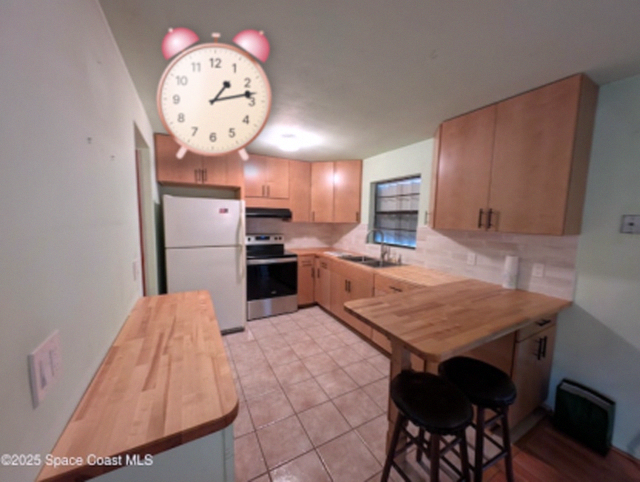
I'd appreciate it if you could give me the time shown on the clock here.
1:13
